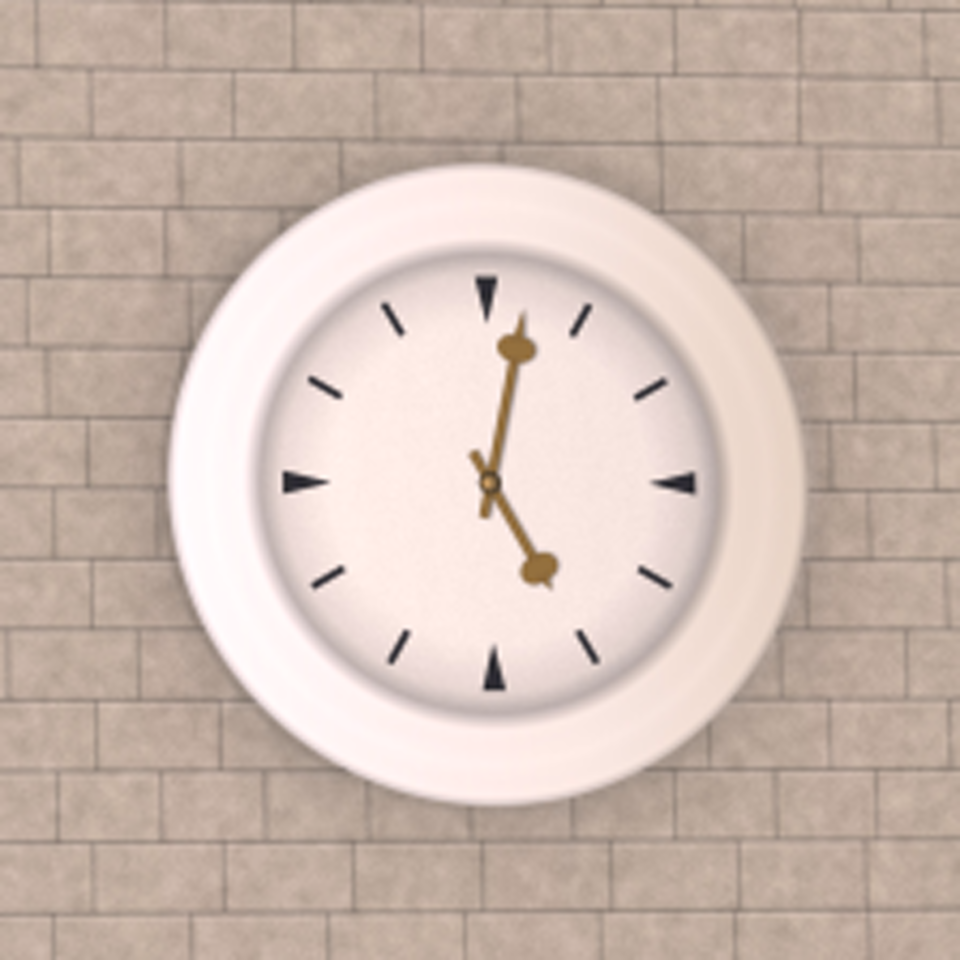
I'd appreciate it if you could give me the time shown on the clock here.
5:02
